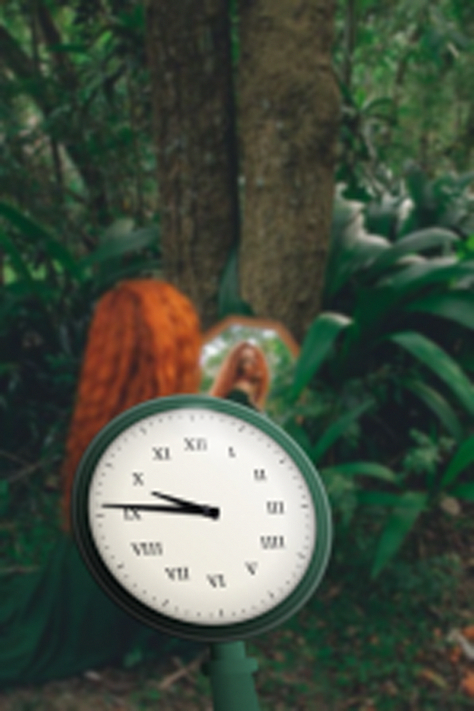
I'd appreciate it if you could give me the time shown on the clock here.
9:46
